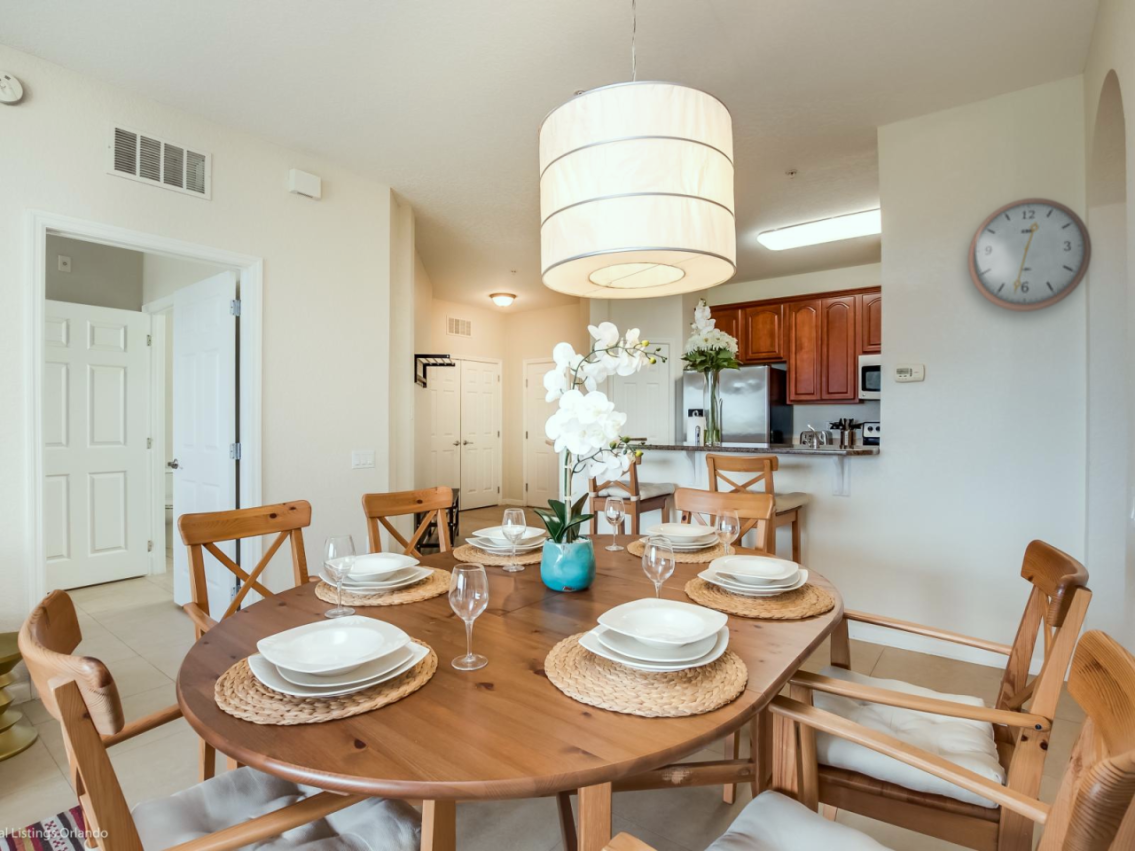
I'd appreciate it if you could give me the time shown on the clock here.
12:32
